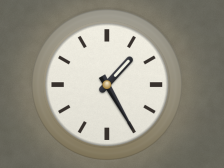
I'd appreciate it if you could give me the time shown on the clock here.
1:25
